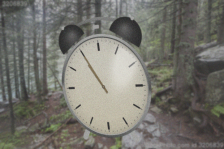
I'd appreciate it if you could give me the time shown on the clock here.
10:55
